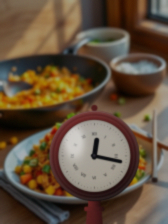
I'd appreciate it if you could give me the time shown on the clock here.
12:17
